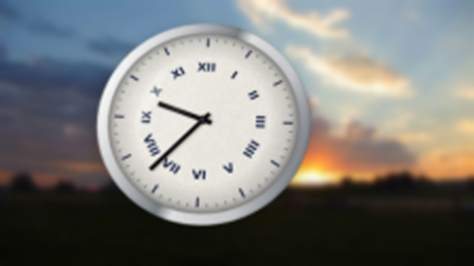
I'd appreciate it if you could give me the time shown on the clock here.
9:37
